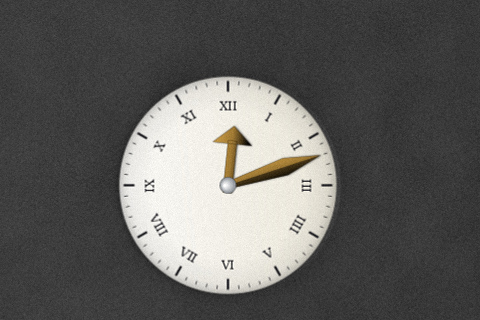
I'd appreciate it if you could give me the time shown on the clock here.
12:12
